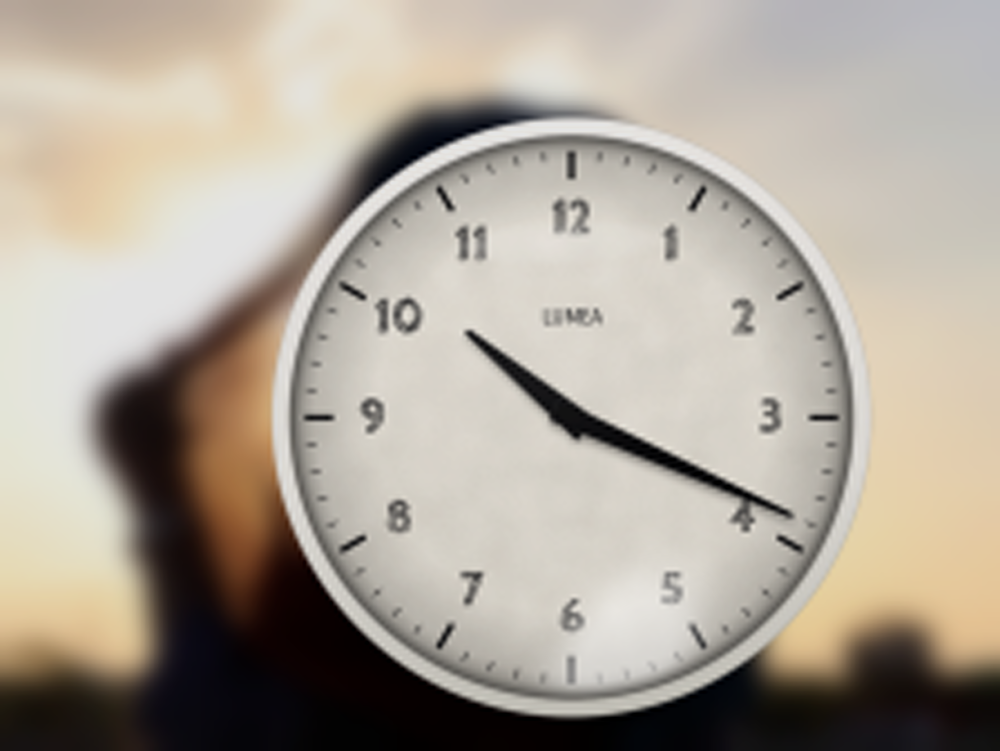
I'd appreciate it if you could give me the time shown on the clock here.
10:19
